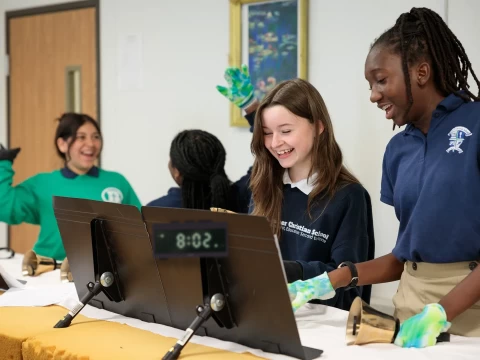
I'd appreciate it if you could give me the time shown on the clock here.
8:02
